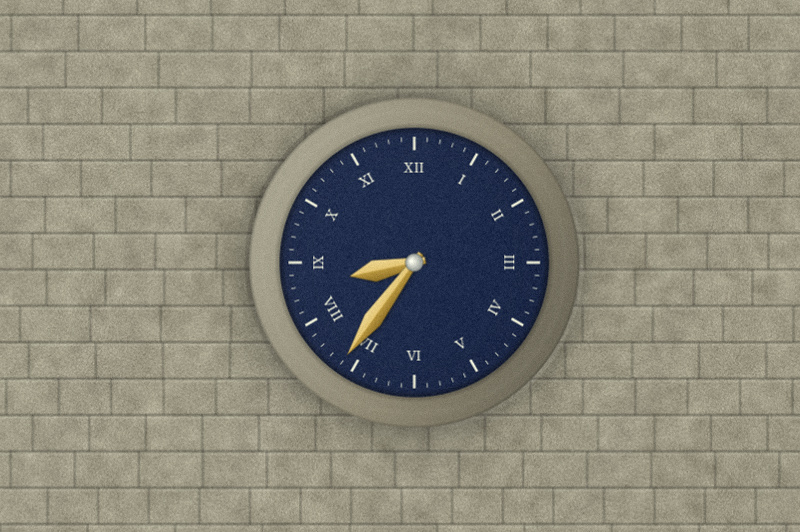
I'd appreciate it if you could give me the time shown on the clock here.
8:36
